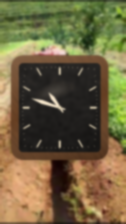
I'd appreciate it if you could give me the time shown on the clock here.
10:48
